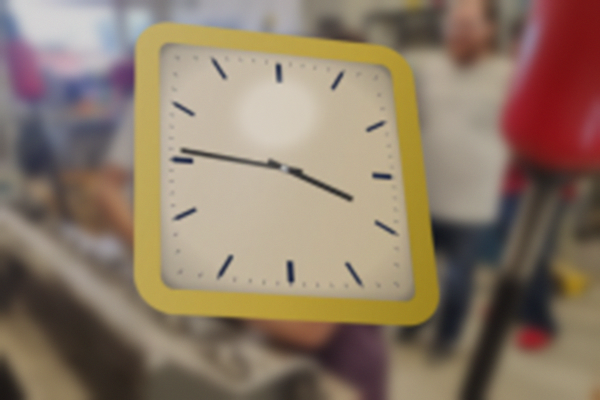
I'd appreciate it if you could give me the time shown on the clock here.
3:46
